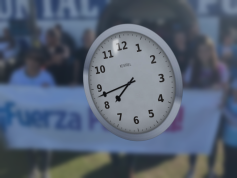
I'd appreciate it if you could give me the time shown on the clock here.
7:43
